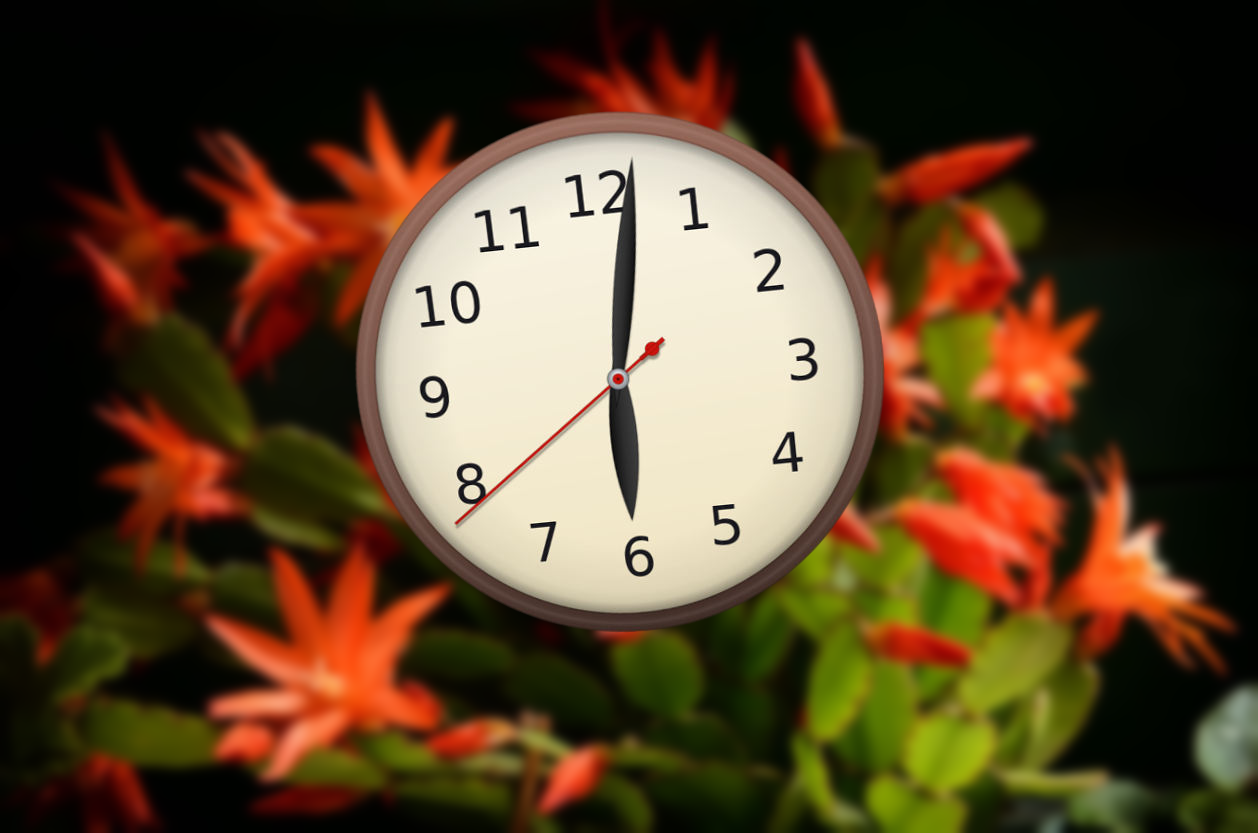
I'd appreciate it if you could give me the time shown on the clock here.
6:01:39
